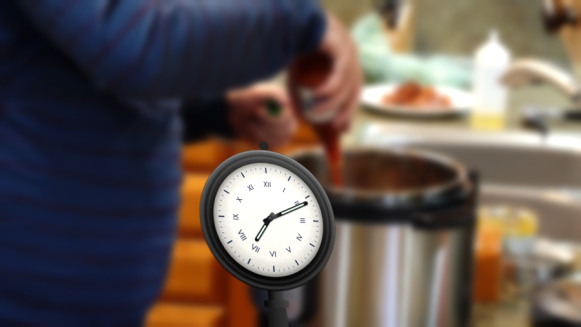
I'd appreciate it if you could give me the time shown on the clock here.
7:11
